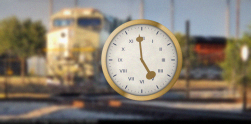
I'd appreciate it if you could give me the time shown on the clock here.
4:59
